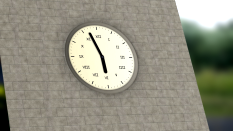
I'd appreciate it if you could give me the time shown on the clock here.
5:57
